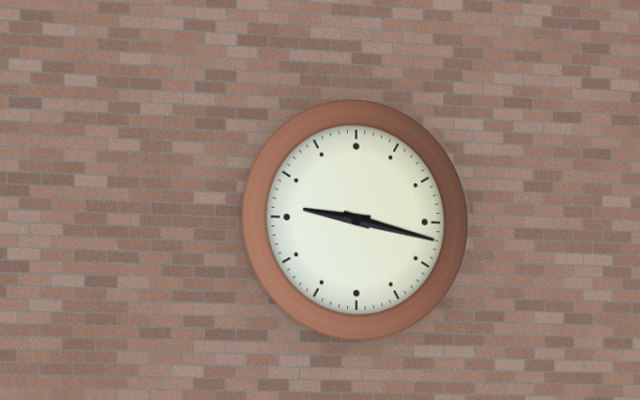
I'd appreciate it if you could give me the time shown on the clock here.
9:17
